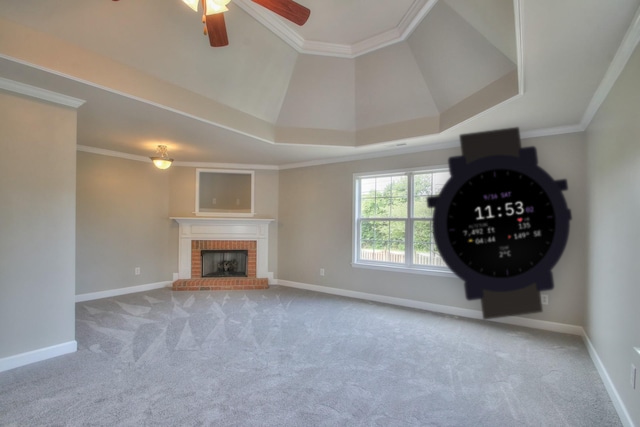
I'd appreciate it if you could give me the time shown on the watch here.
11:53
